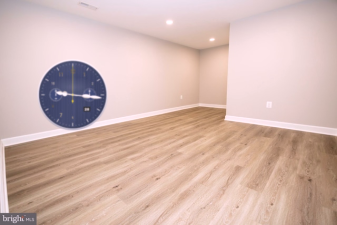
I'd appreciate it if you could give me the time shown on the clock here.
9:16
